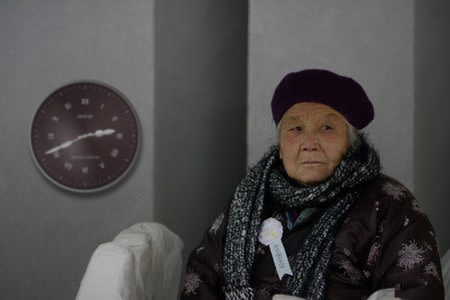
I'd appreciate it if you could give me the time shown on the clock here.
2:41
